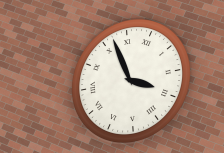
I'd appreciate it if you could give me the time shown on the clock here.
2:52
